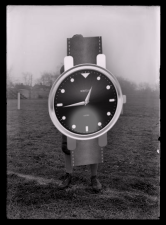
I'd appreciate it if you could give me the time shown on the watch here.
12:44
